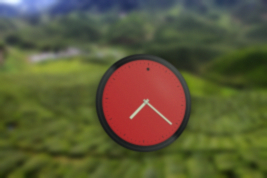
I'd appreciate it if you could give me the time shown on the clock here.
7:21
